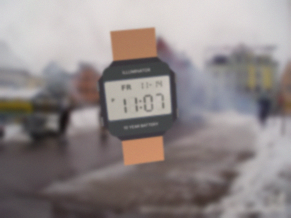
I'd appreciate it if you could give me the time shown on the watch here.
11:07
